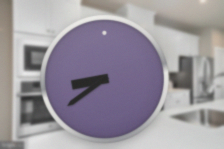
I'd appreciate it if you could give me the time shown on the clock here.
8:39
